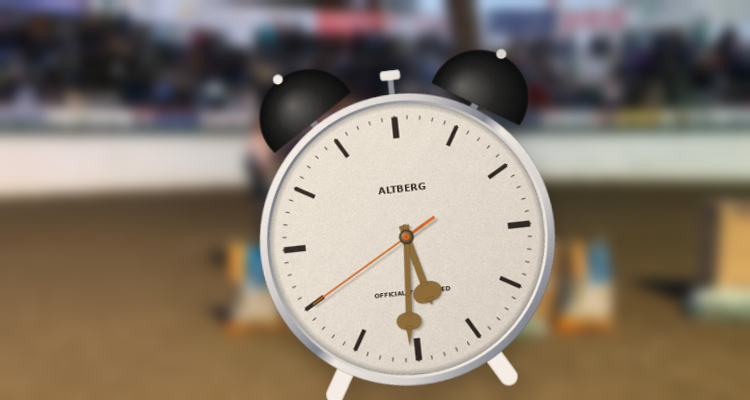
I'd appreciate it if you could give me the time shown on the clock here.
5:30:40
